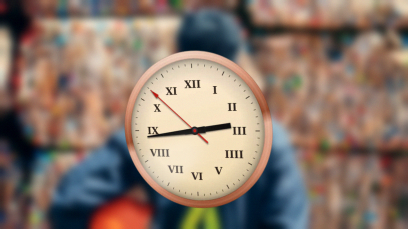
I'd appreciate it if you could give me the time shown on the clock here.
2:43:52
